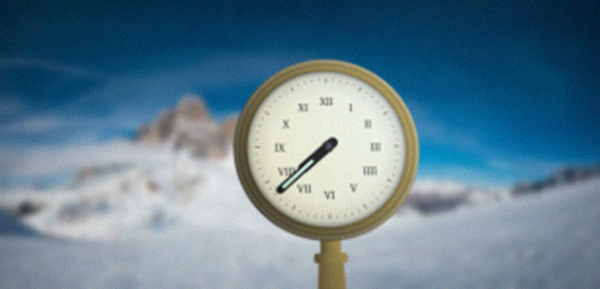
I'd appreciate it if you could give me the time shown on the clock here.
7:38
